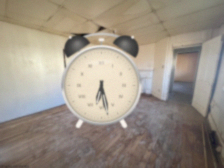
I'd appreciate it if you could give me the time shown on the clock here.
6:28
